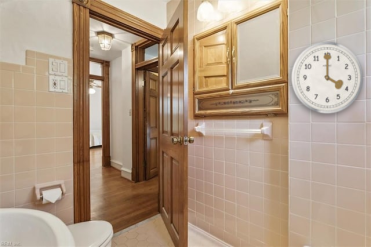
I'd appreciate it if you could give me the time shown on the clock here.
4:00
